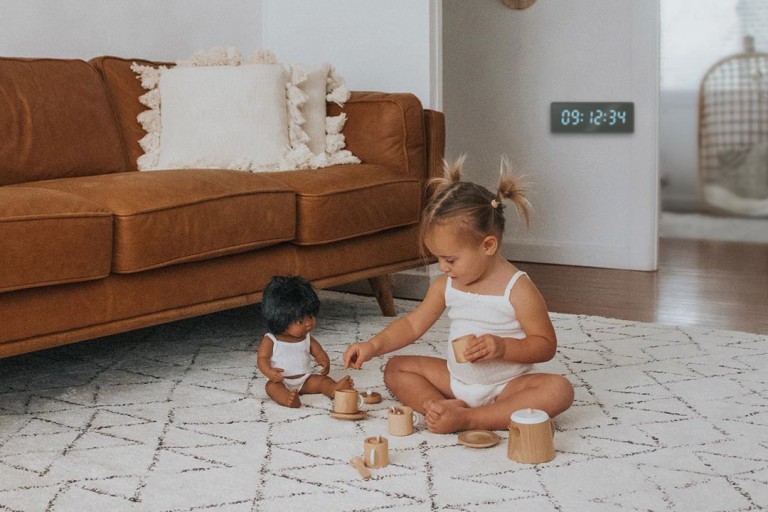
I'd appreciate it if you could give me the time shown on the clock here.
9:12:34
